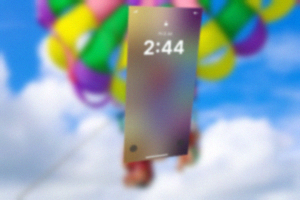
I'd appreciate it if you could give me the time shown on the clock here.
2:44
